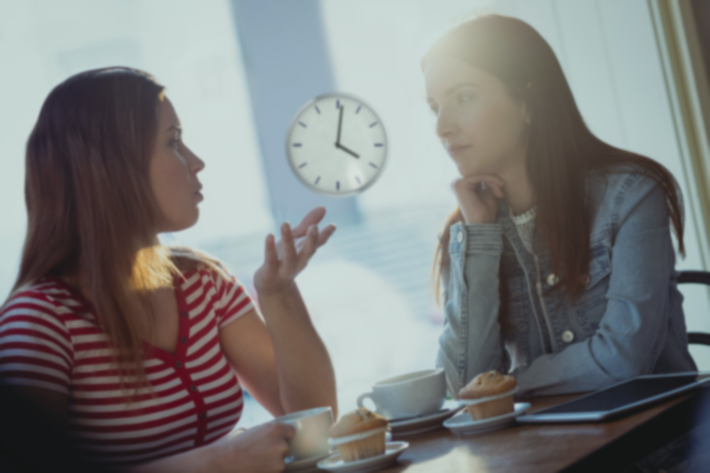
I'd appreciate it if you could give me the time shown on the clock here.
4:01
